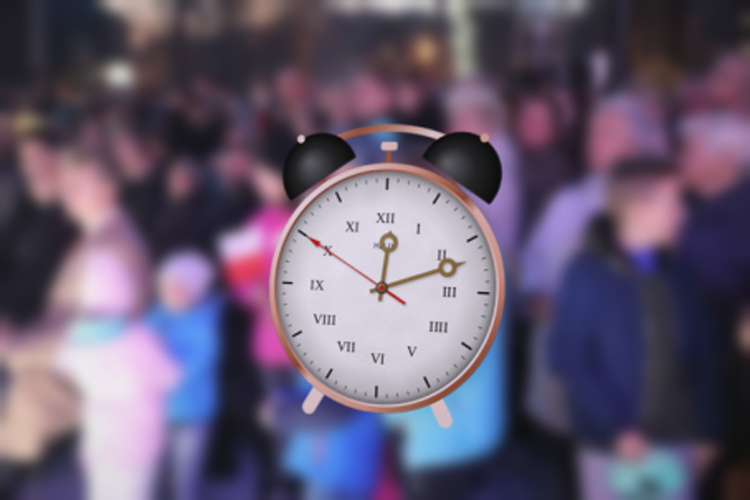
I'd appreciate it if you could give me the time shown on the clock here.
12:11:50
